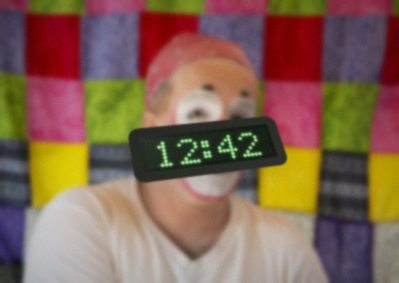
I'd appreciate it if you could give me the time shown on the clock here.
12:42
